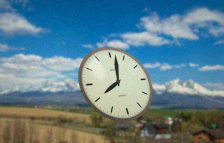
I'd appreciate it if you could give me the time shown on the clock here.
8:02
